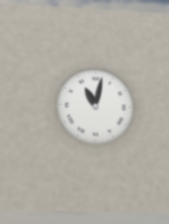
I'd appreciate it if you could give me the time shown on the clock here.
11:02
